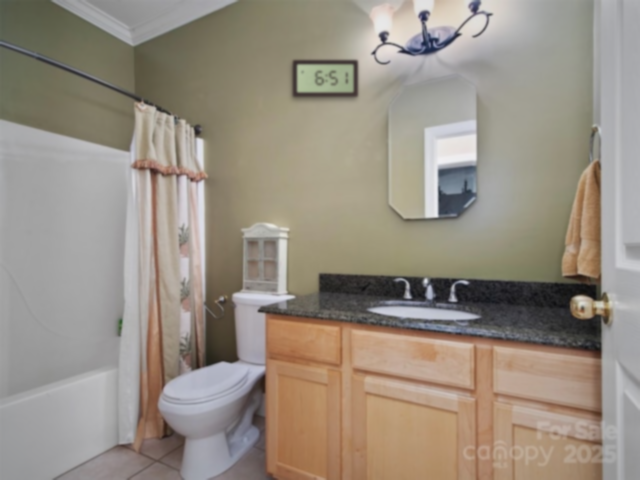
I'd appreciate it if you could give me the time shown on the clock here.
6:51
